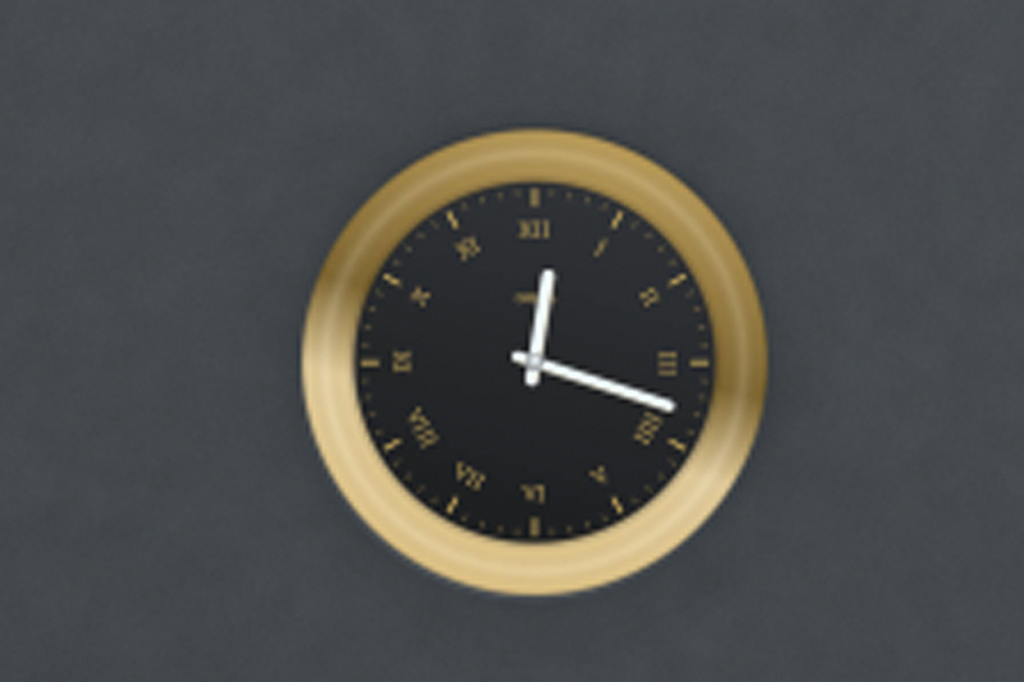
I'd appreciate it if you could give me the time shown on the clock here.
12:18
